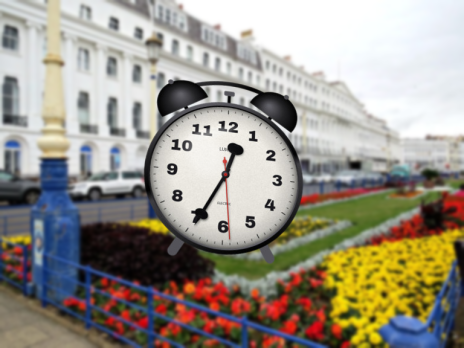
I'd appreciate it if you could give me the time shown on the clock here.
12:34:29
